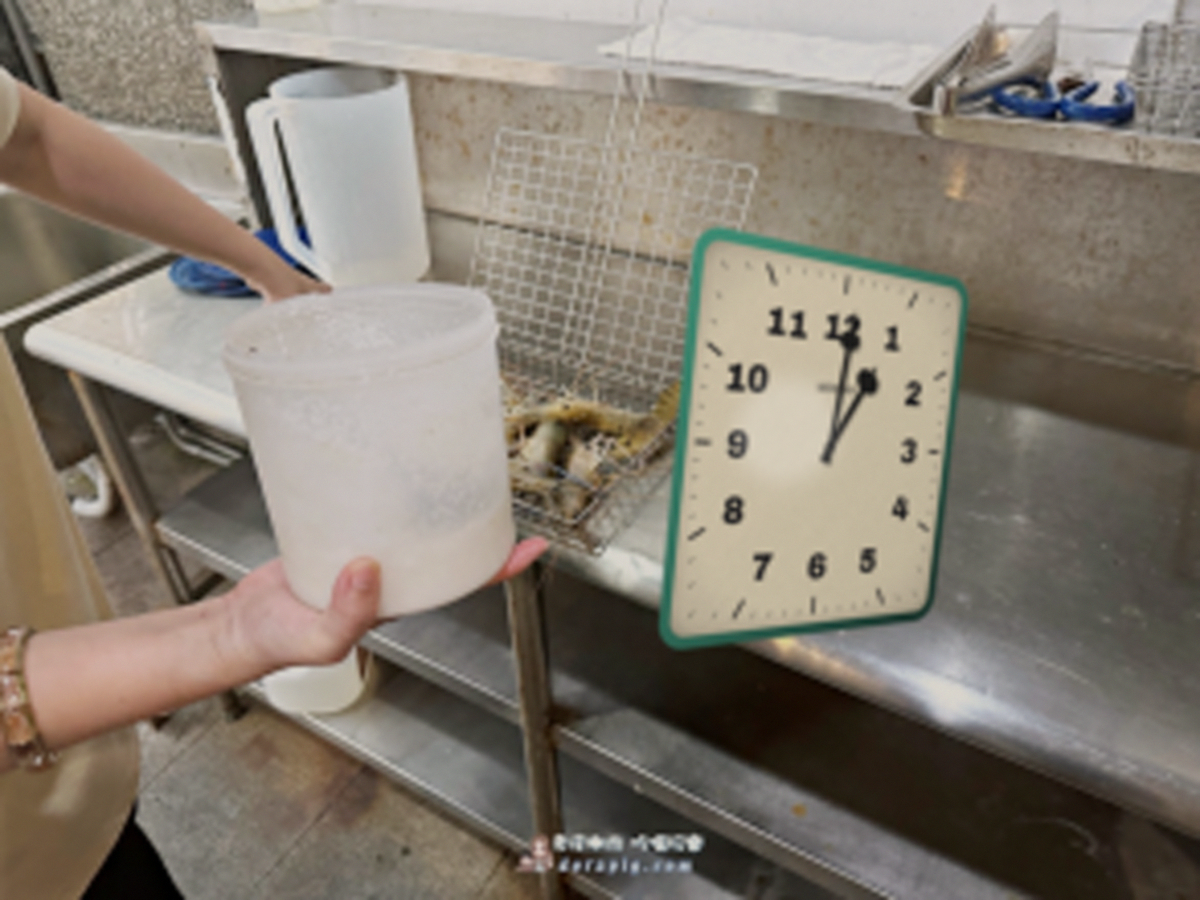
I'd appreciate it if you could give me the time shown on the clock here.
1:01
